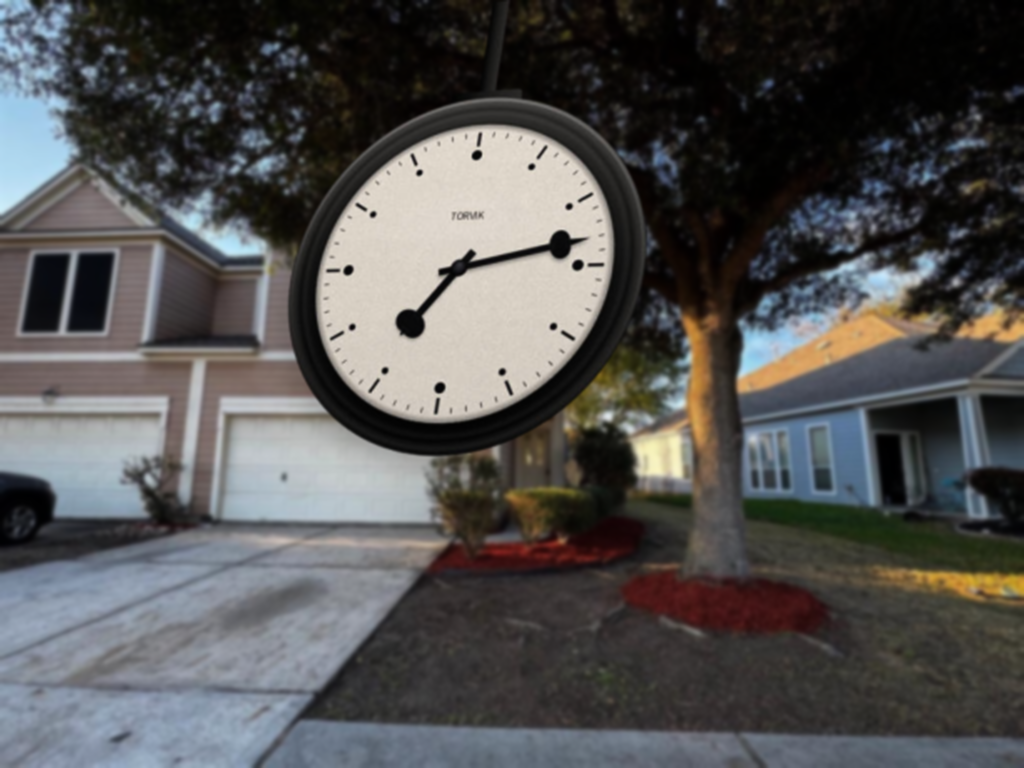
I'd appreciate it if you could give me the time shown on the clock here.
7:13
